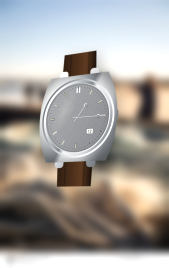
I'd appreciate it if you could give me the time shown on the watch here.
1:15
